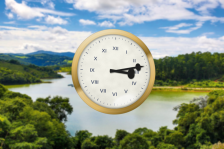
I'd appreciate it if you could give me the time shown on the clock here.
3:13
